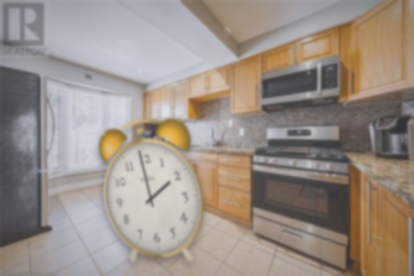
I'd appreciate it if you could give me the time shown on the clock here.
1:59
